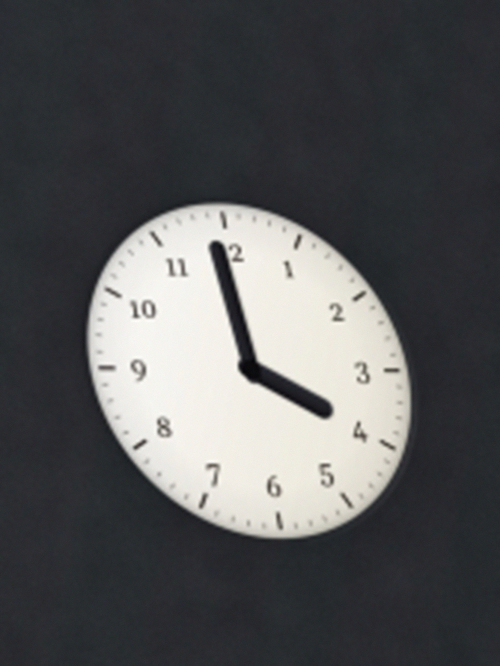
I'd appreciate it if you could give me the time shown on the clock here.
3:59
